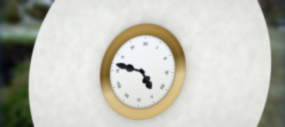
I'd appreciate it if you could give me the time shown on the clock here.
4:47
